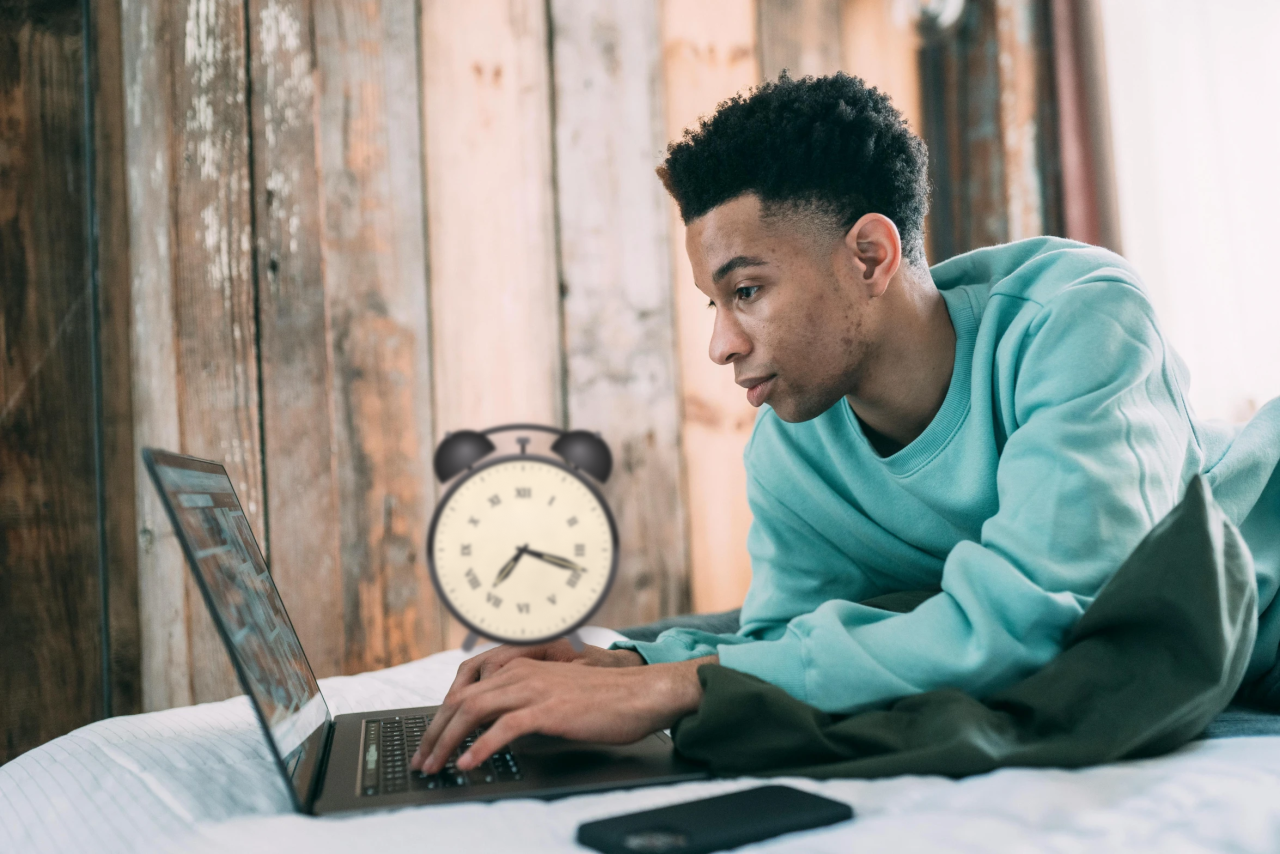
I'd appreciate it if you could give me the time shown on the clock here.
7:18
